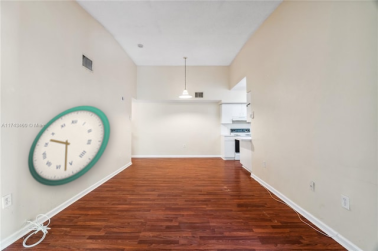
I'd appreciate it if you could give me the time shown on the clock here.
9:27
